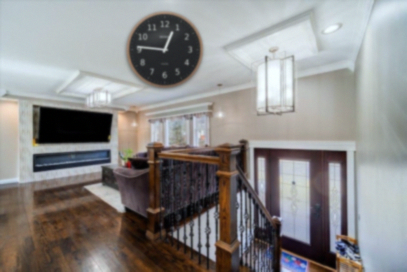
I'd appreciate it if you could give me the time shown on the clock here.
12:46
